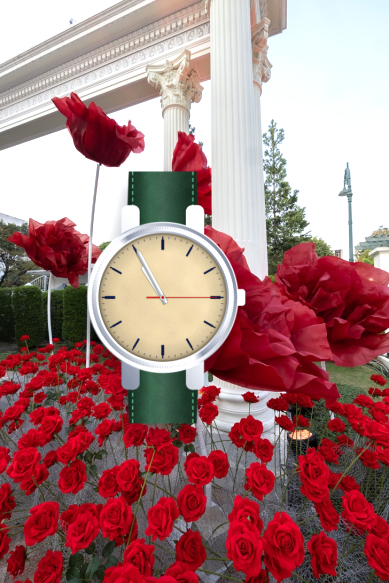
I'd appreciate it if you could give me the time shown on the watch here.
10:55:15
